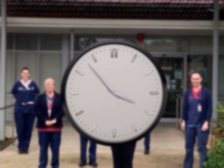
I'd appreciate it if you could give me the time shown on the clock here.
3:53
